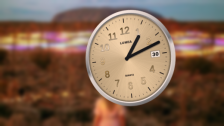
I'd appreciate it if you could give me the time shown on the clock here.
1:12
